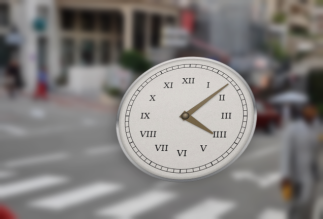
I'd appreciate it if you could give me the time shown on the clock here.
4:08
